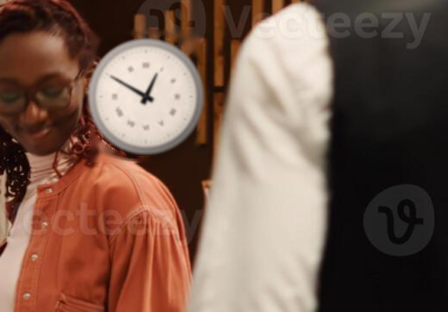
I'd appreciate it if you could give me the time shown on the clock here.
12:50
